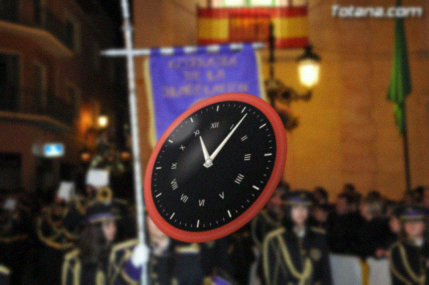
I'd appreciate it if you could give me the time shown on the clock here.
11:06
